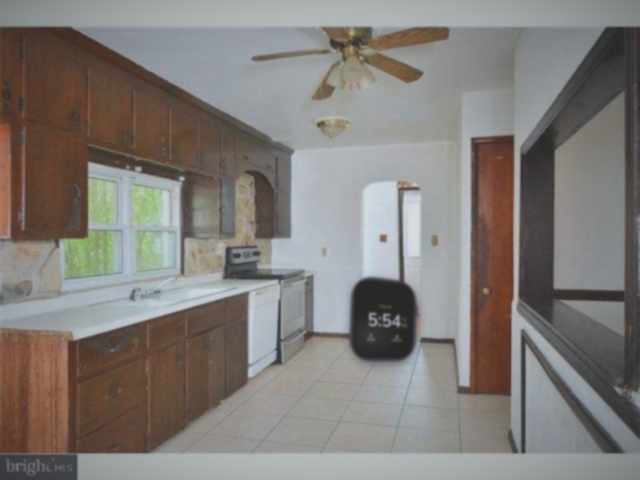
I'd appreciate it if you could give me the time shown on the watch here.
5:54
